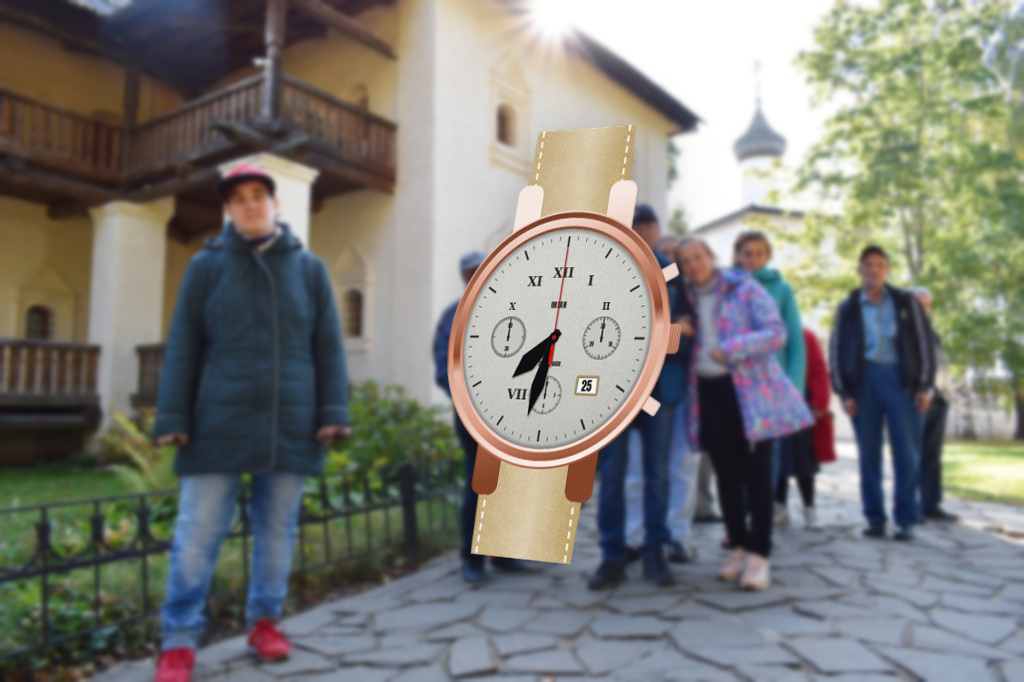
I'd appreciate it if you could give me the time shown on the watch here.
7:32
